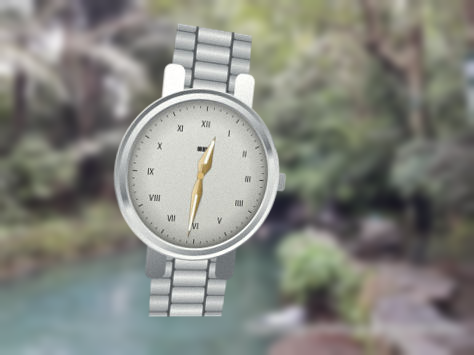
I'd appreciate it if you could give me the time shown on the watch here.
12:31
